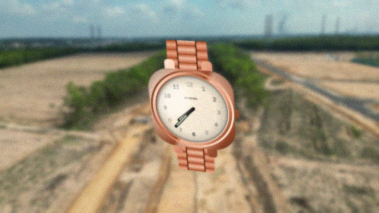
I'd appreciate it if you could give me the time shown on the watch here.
7:37
